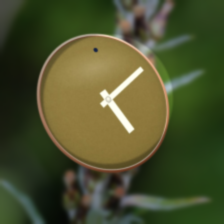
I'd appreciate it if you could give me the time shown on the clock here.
5:10
